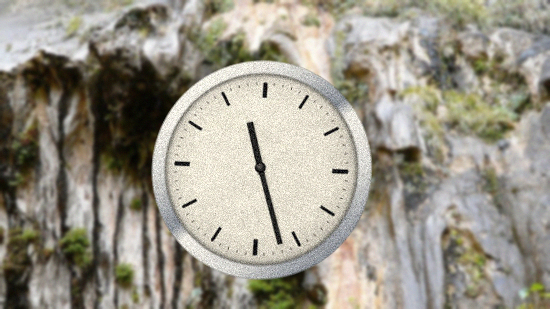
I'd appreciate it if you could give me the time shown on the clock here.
11:27
